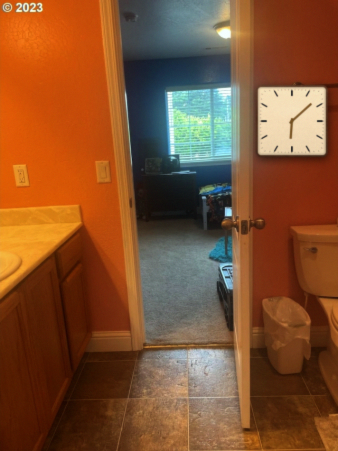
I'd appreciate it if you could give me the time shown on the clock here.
6:08
